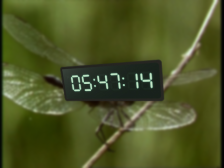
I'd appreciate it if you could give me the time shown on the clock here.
5:47:14
